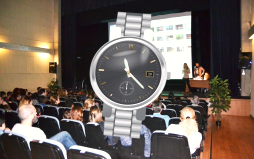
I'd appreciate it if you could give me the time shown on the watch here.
11:22
